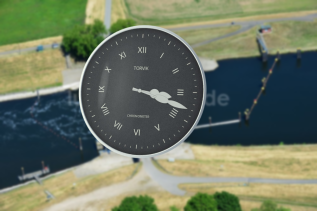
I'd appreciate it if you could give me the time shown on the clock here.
3:18
